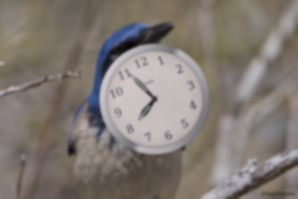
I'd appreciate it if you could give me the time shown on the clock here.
7:56
